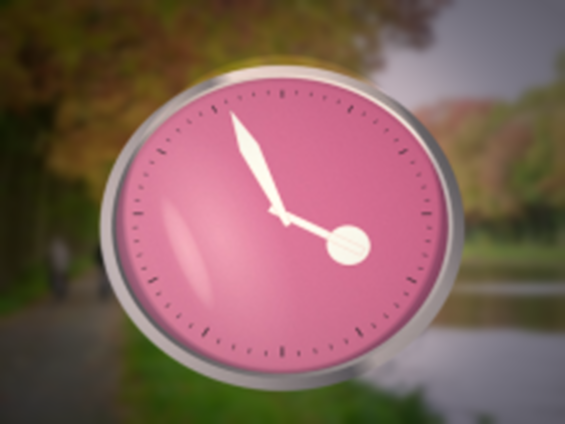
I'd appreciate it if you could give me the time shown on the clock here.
3:56
